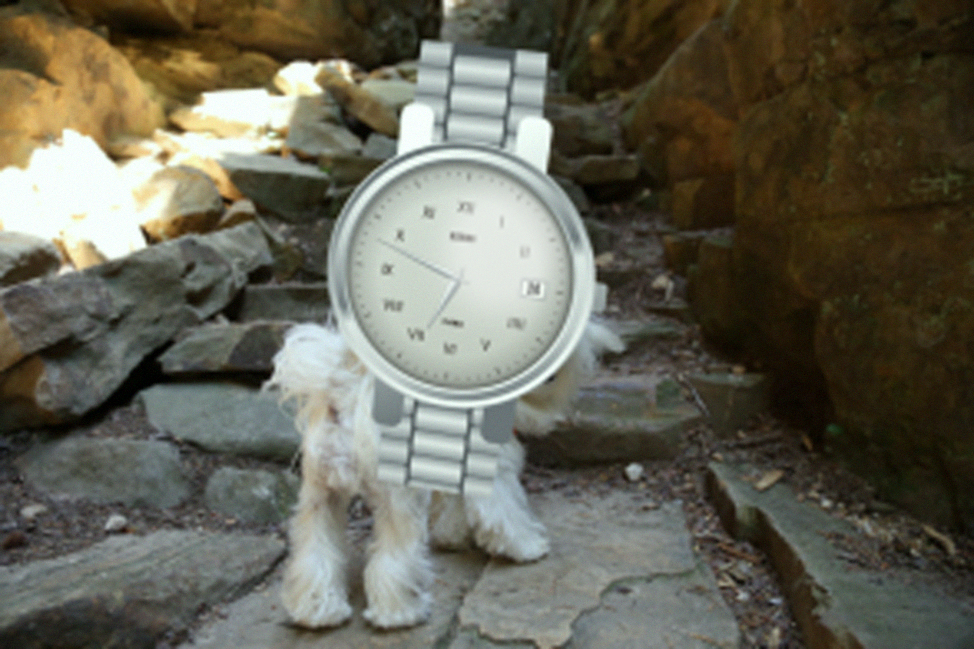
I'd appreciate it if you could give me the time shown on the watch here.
6:48
